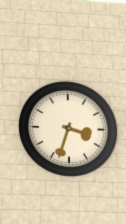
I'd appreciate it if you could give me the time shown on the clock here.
3:33
